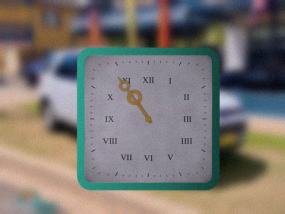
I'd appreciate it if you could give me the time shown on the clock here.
10:54
